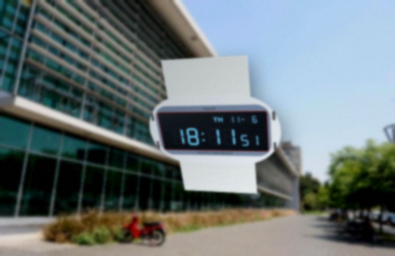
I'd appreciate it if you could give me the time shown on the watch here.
18:11:51
